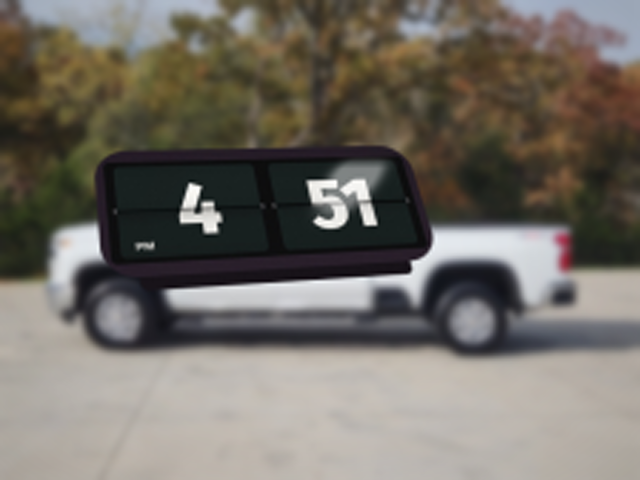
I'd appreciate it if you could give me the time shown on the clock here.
4:51
